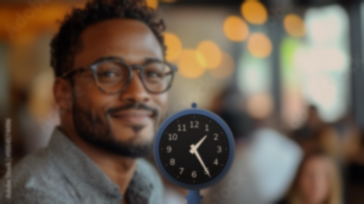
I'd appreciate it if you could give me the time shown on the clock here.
1:25
